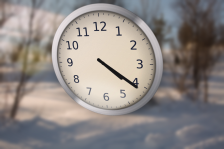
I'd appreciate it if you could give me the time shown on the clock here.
4:21
